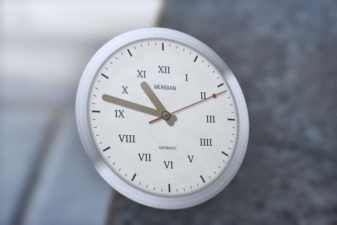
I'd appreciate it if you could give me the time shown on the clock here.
10:47:11
